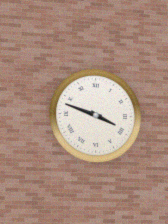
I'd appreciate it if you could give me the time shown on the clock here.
3:48
